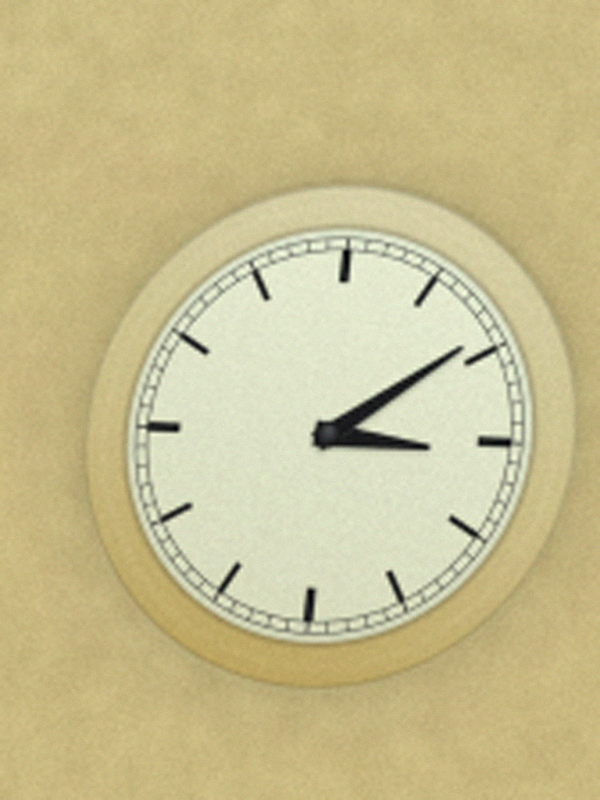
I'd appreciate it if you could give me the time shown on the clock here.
3:09
